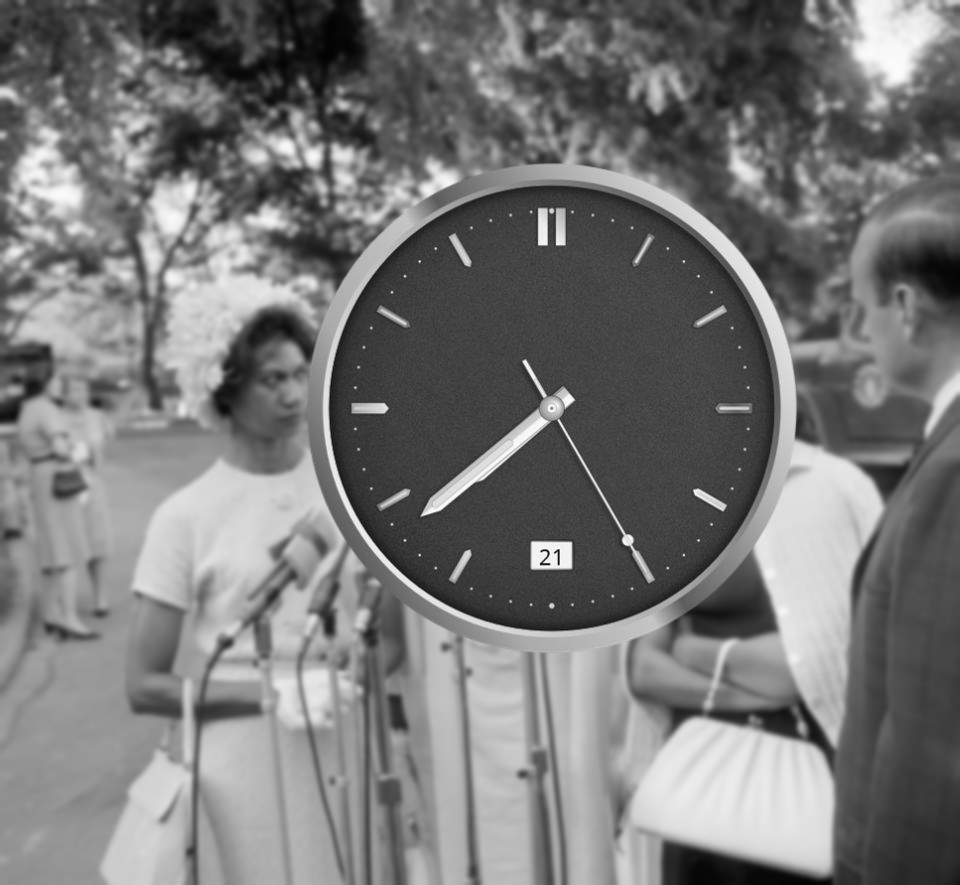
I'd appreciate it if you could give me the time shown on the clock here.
7:38:25
